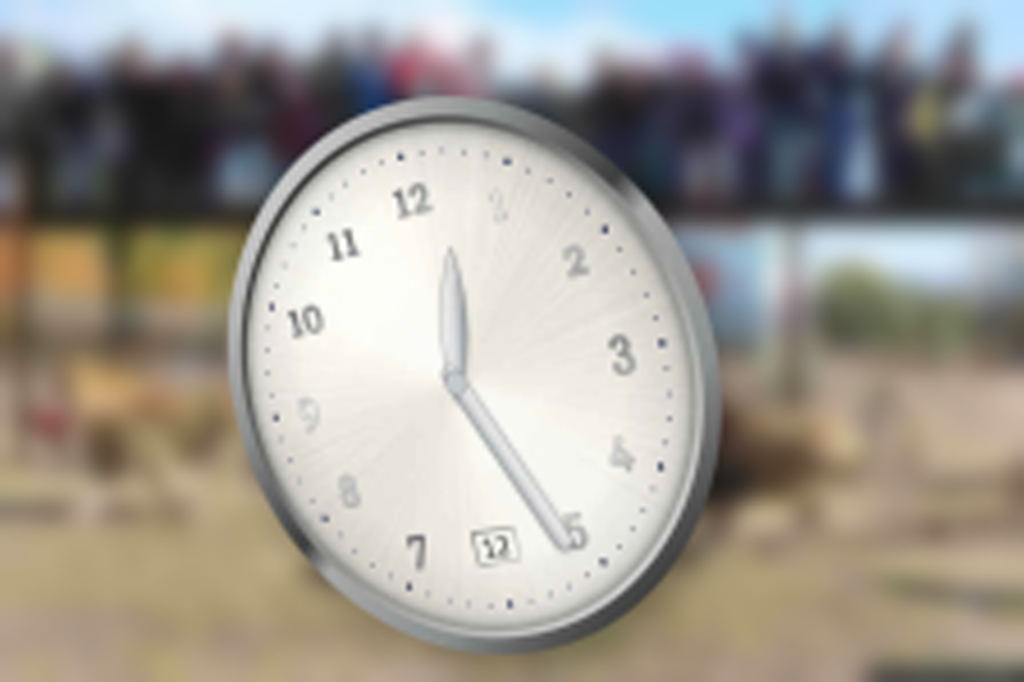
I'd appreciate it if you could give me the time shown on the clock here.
12:26
